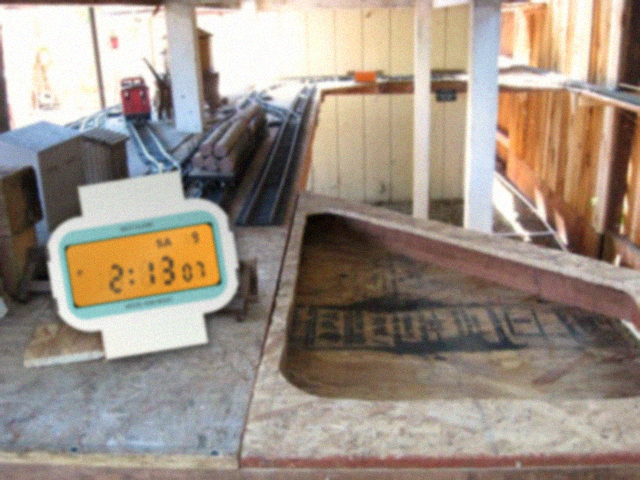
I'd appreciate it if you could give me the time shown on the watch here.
2:13:07
